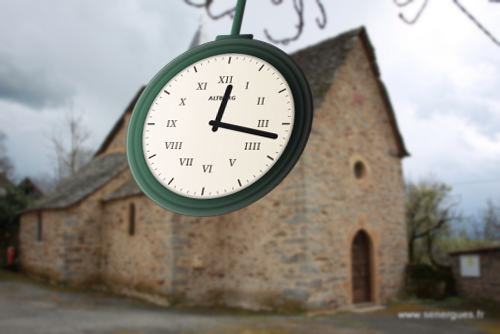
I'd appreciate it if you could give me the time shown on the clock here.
12:17
